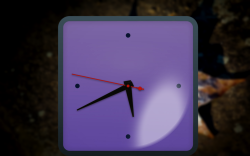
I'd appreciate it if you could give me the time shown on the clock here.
5:40:47
